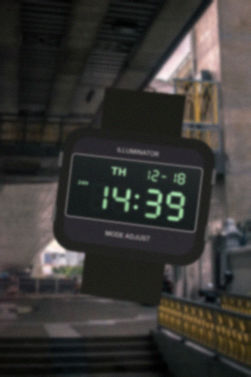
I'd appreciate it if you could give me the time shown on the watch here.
14:39
